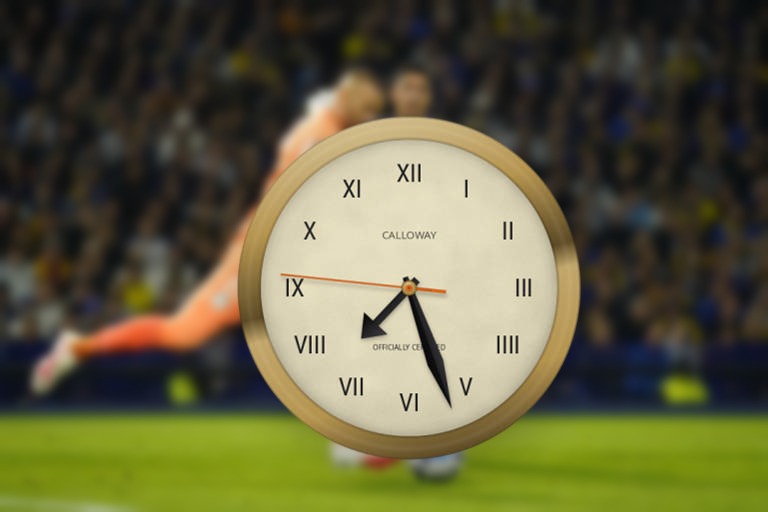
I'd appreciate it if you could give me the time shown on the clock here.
7:26:46
